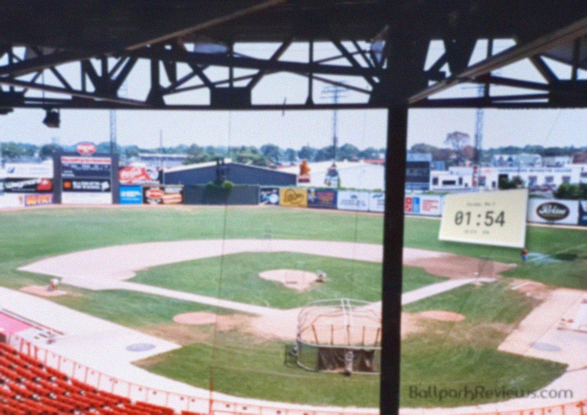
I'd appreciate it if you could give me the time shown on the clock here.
1:54
